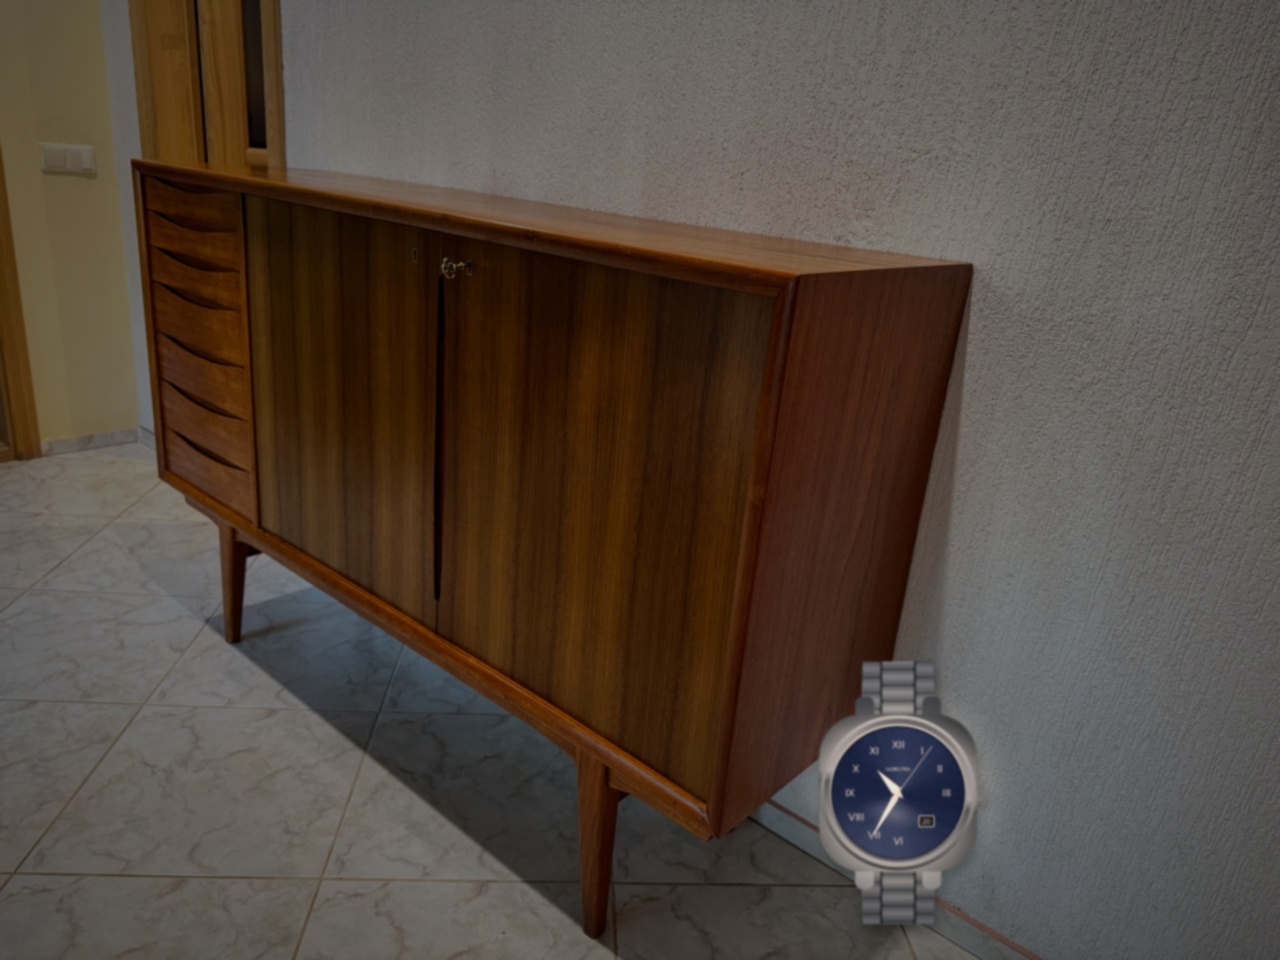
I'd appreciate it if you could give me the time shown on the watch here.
10:35:06
